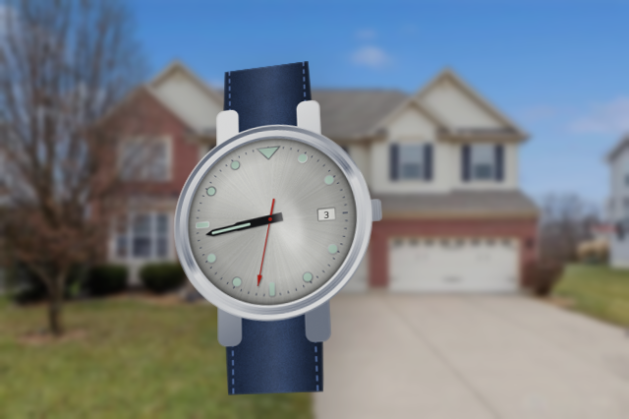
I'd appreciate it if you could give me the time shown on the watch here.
8:43:32
